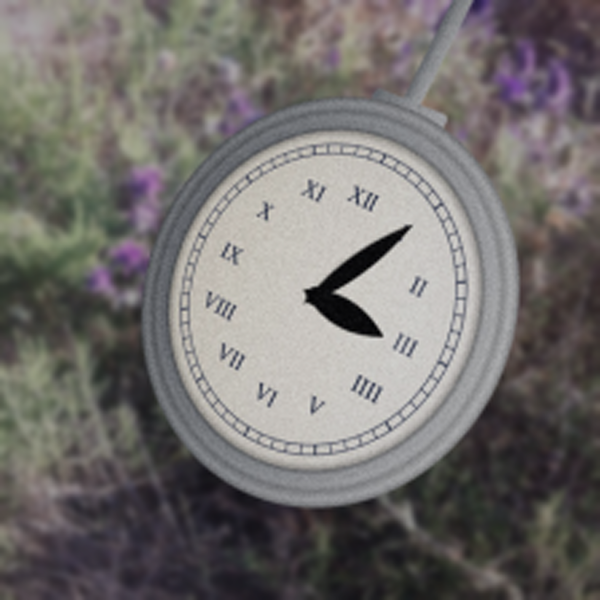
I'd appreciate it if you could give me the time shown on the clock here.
3:05
